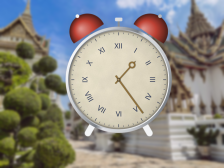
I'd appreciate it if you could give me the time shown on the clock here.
1:24
